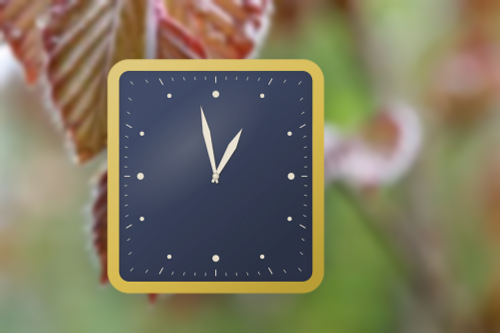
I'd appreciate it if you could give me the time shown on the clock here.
12:58
